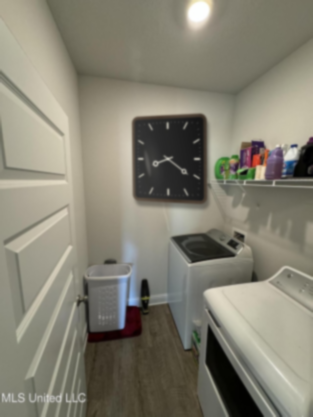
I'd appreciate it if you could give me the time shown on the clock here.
8:21
